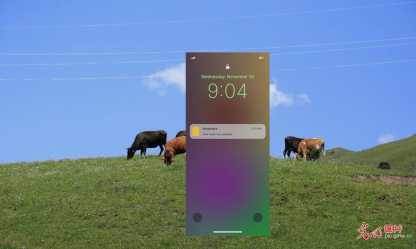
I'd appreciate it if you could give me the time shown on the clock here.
9:04
